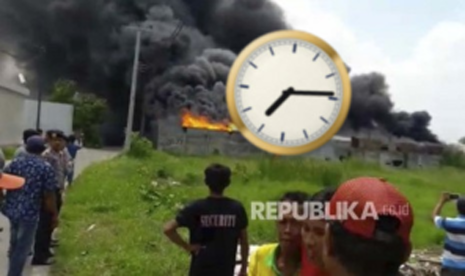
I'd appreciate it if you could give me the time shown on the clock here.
7:14
